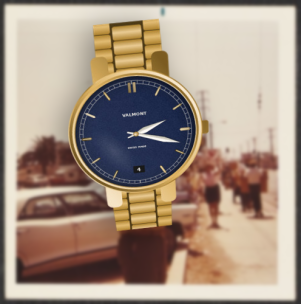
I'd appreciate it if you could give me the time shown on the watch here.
2:18
